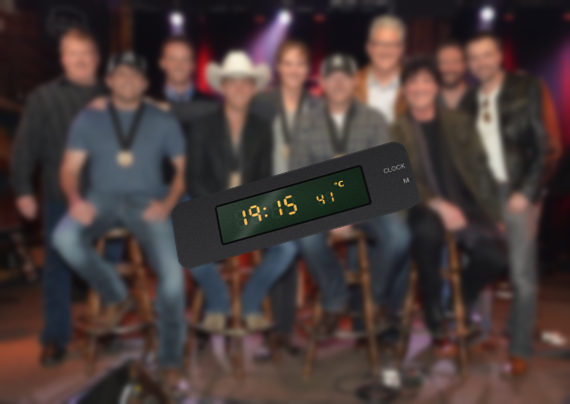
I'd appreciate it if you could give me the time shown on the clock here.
19:15
